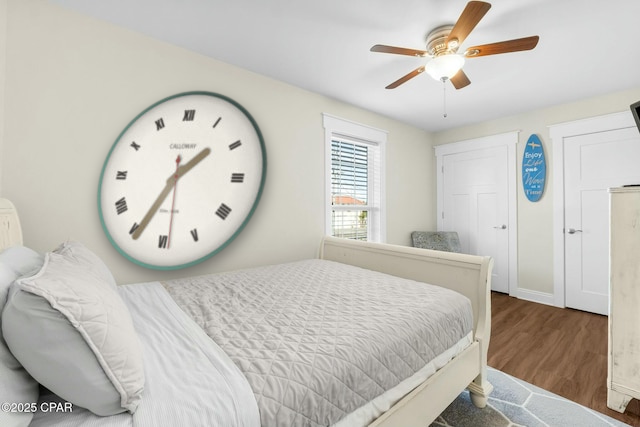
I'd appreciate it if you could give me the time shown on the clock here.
1:34:29
